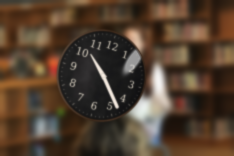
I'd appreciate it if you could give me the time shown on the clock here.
10:23
